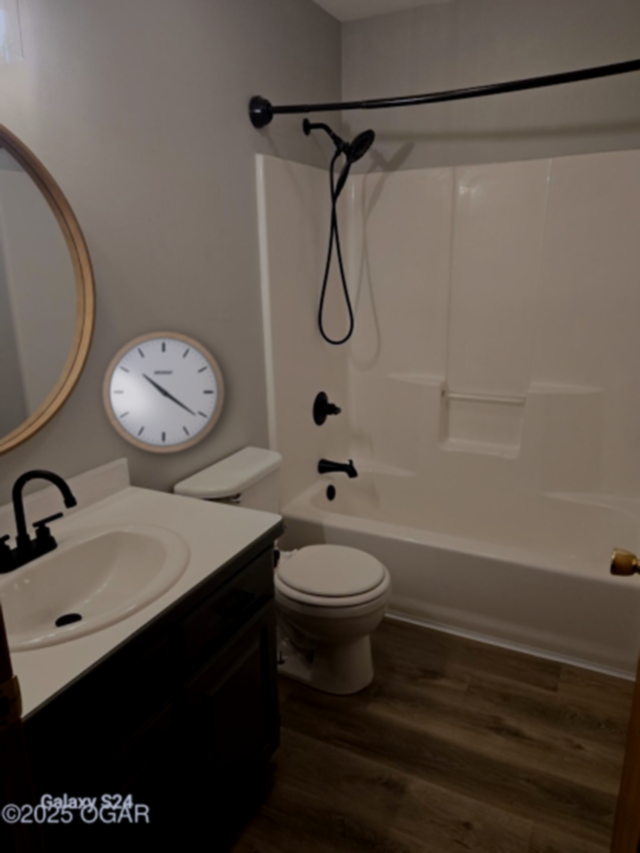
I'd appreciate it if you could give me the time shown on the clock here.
10:21
